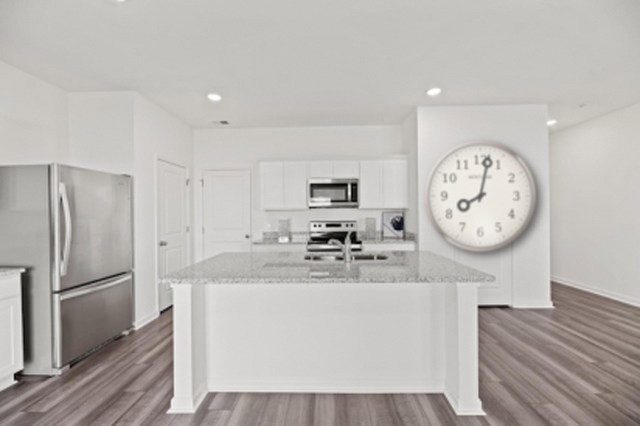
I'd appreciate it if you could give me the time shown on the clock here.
8:02
